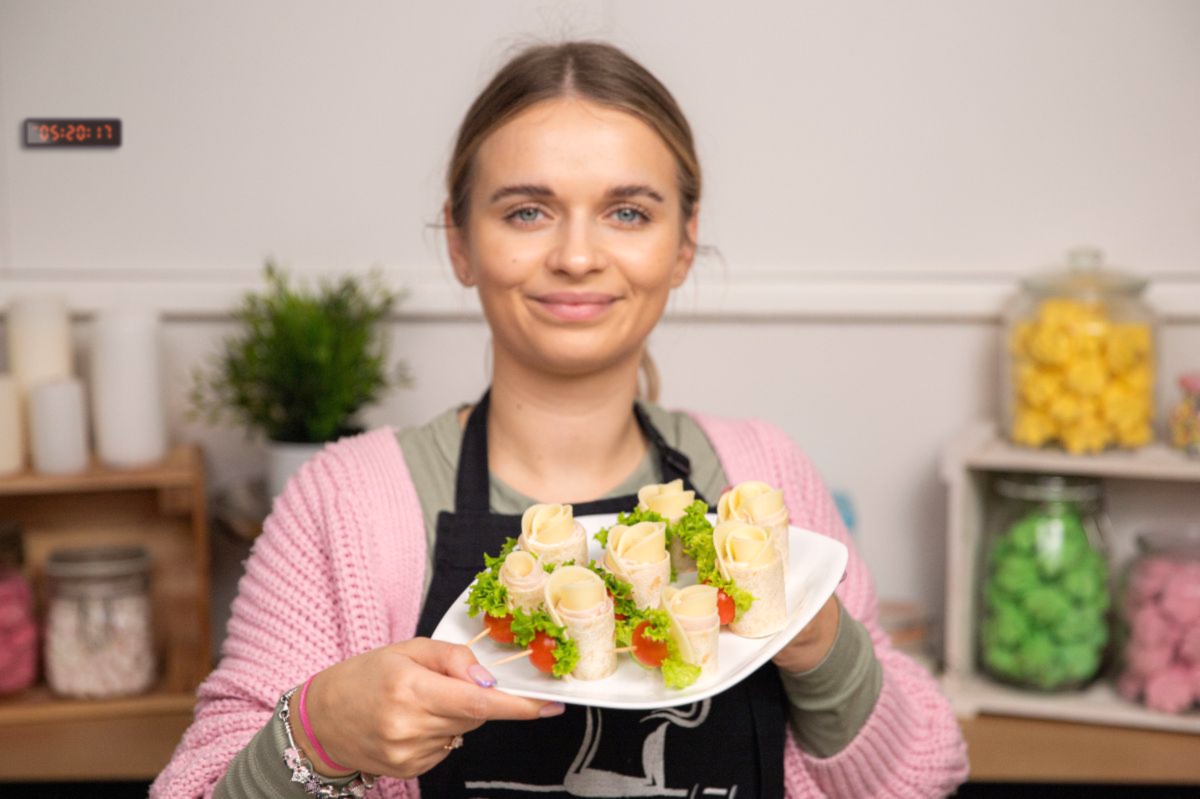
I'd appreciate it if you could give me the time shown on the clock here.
5:20:17
